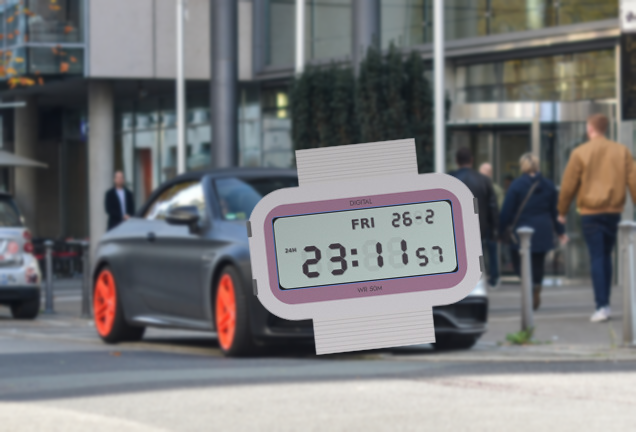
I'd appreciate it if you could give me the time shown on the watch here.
23:11:57
